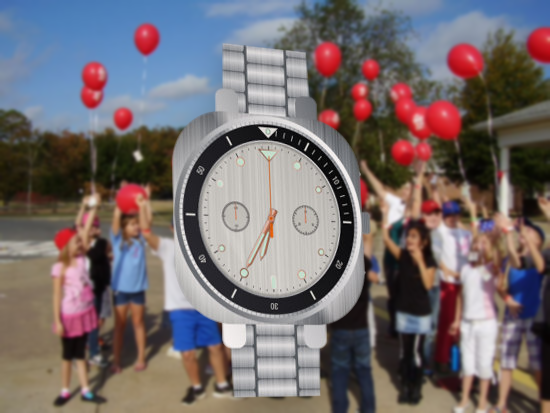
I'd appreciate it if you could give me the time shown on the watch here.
6:35
